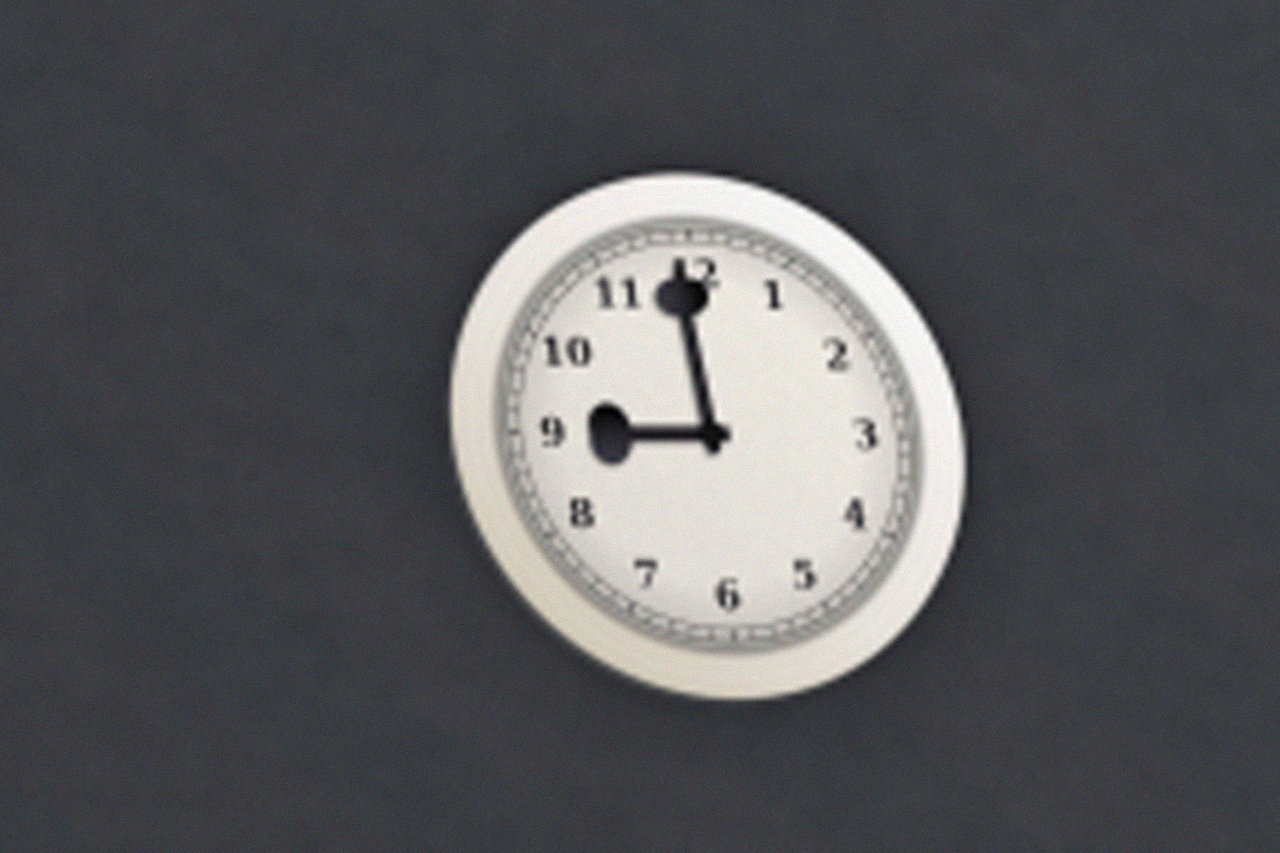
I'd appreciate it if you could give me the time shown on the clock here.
8:59
